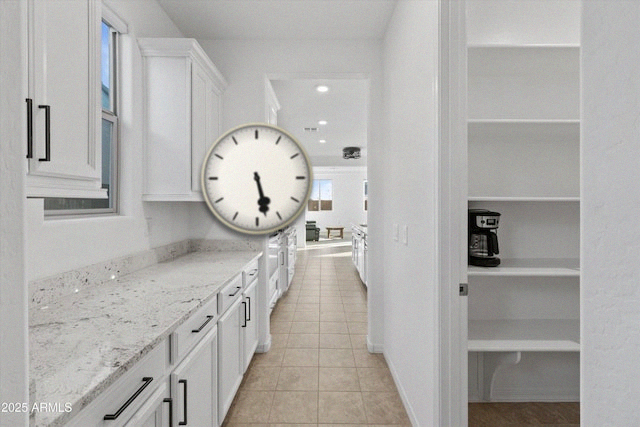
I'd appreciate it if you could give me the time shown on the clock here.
5:28
